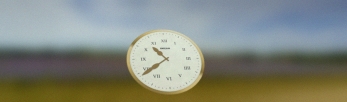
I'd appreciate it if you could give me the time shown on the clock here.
10:39
